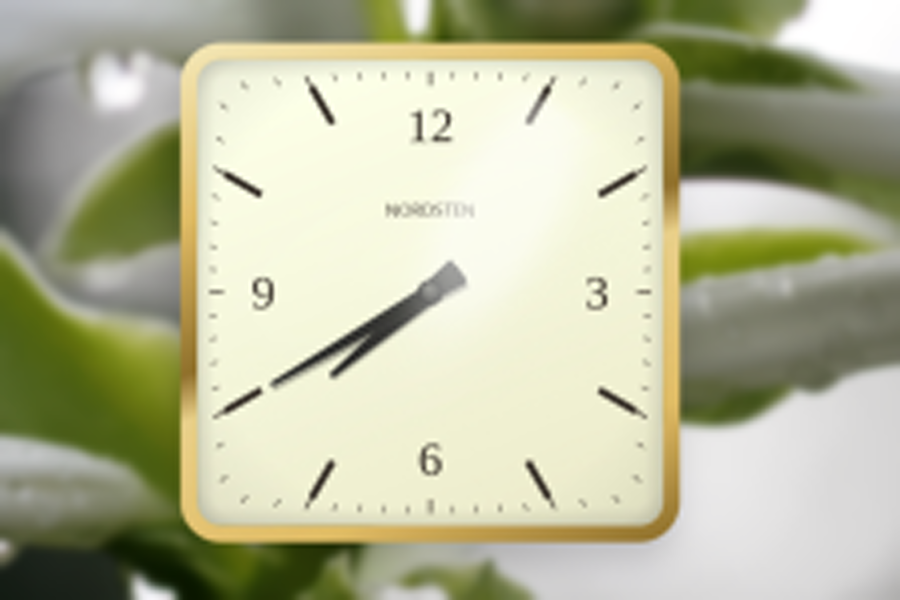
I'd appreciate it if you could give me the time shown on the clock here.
7:40
